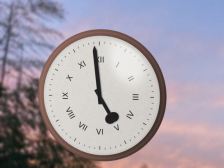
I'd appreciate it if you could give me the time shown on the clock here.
4:59
